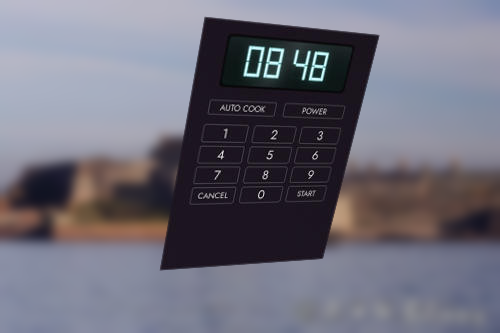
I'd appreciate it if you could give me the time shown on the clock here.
8:48
